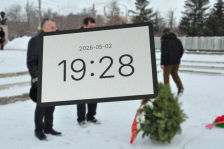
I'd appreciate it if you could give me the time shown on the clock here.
19:28
